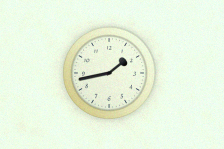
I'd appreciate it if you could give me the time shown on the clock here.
1:43
